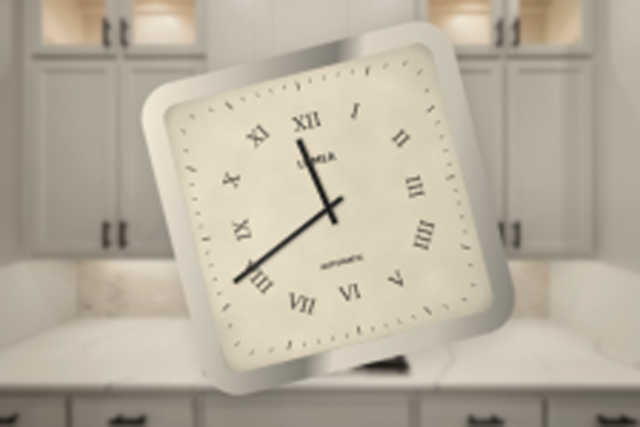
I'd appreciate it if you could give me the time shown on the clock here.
11:41
